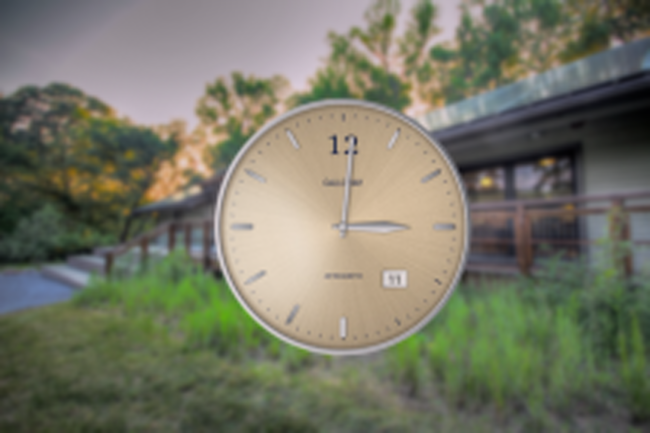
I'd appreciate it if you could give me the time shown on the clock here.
3:01
